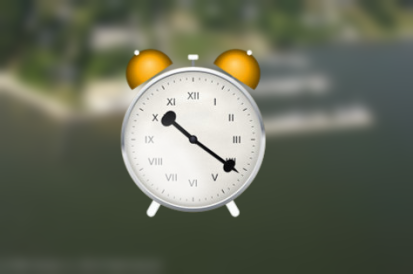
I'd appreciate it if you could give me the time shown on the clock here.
10:21
